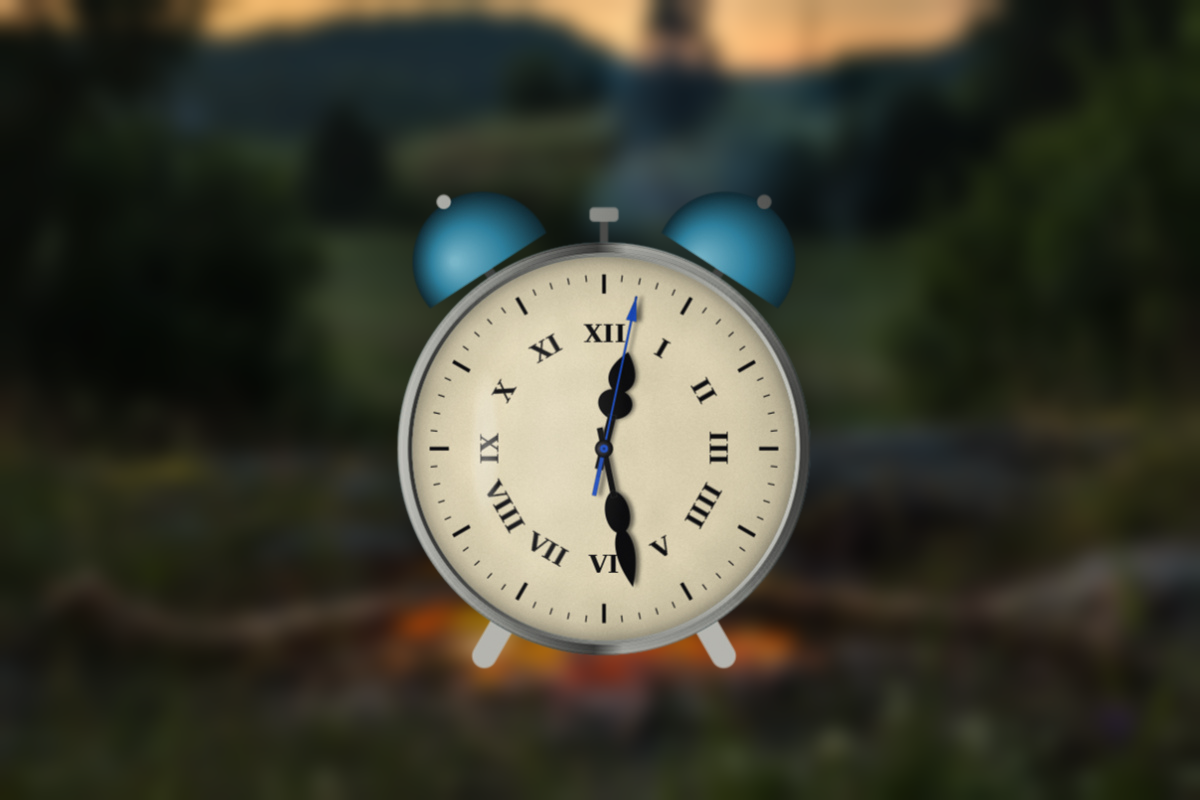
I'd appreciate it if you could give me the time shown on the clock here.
12:28:02
